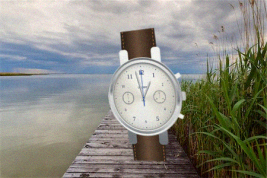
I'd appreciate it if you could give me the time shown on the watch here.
12:58
